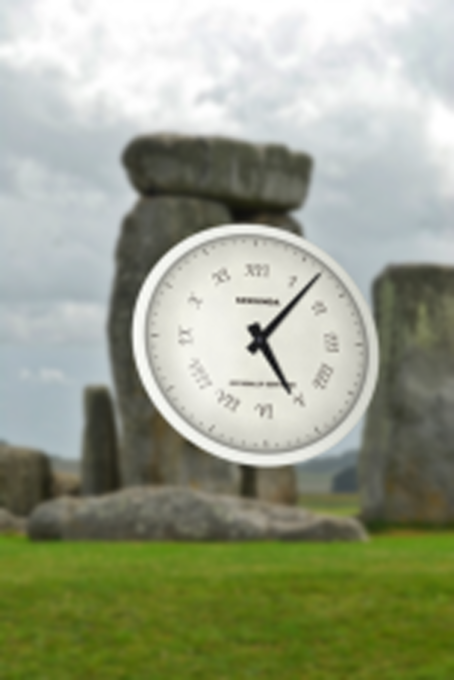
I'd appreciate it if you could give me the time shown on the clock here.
5:07
